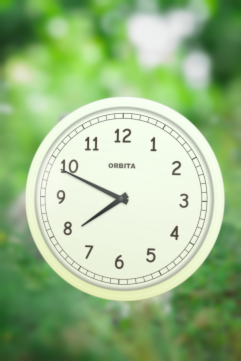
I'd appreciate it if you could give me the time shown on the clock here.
7:49
